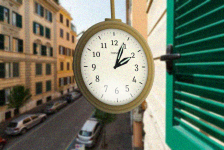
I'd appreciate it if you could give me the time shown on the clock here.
2:04
